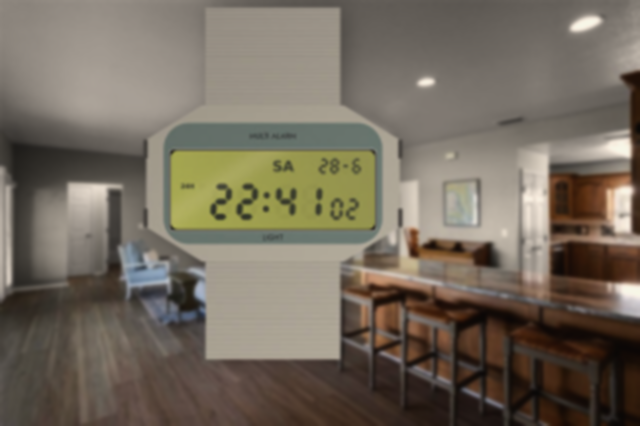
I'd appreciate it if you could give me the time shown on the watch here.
22:41:02
